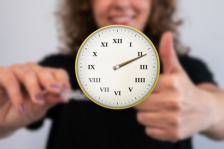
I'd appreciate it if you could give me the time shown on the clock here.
2:11
